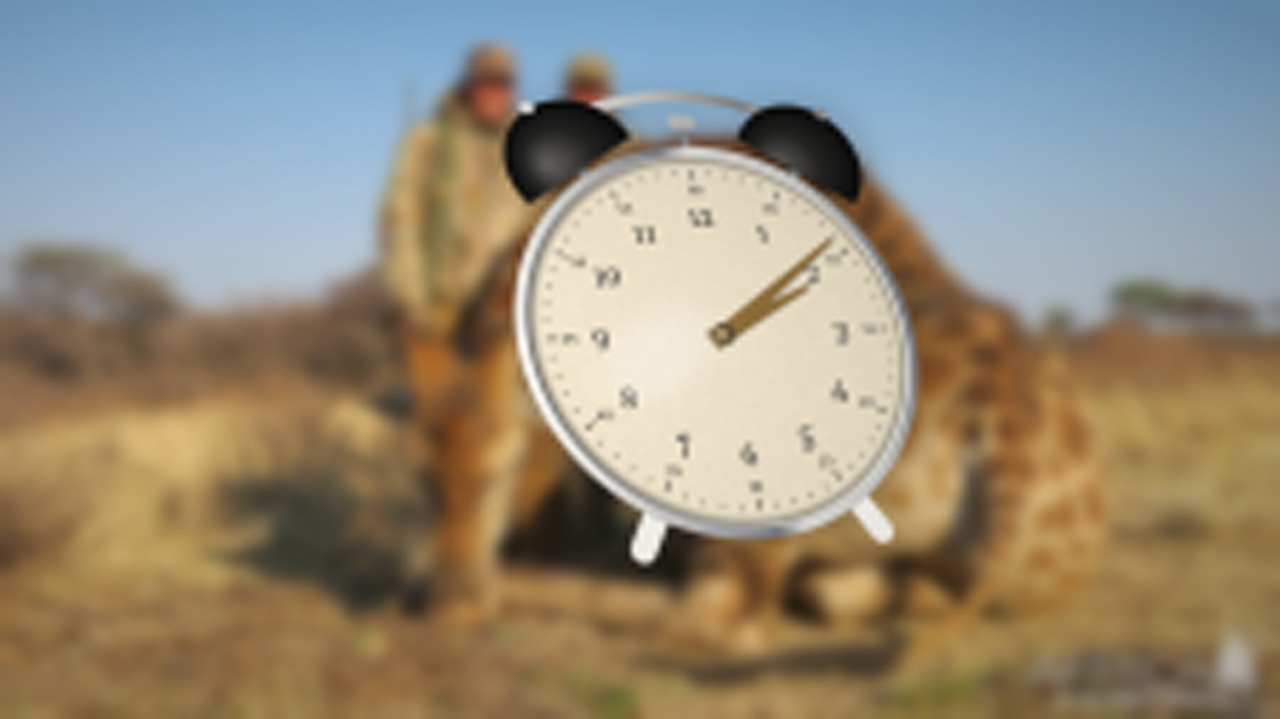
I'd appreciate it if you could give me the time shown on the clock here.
2:09
